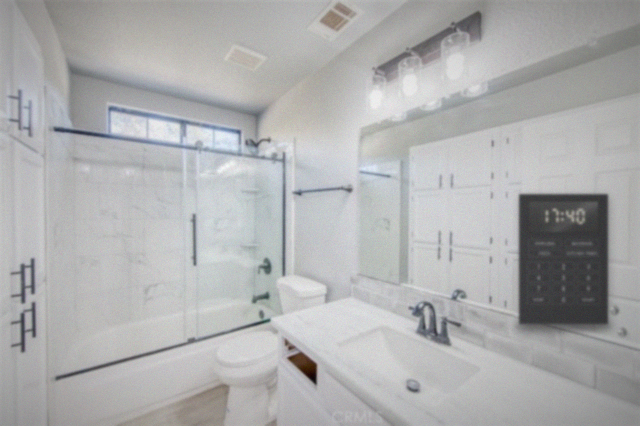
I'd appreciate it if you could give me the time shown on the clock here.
17:40
